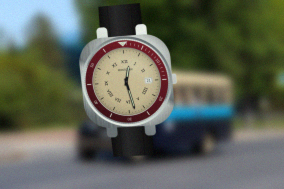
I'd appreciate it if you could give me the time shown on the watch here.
12:28
